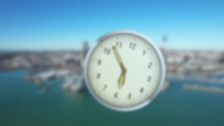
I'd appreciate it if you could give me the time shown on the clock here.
5:53
